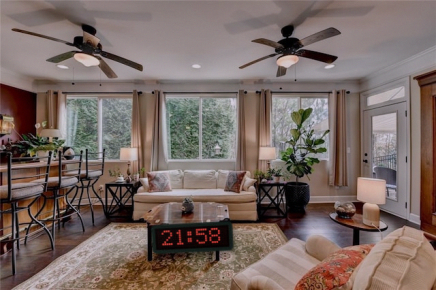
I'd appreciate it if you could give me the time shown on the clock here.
21:58
